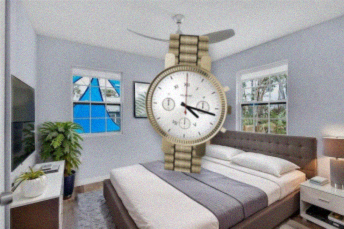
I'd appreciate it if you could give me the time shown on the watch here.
4:17
